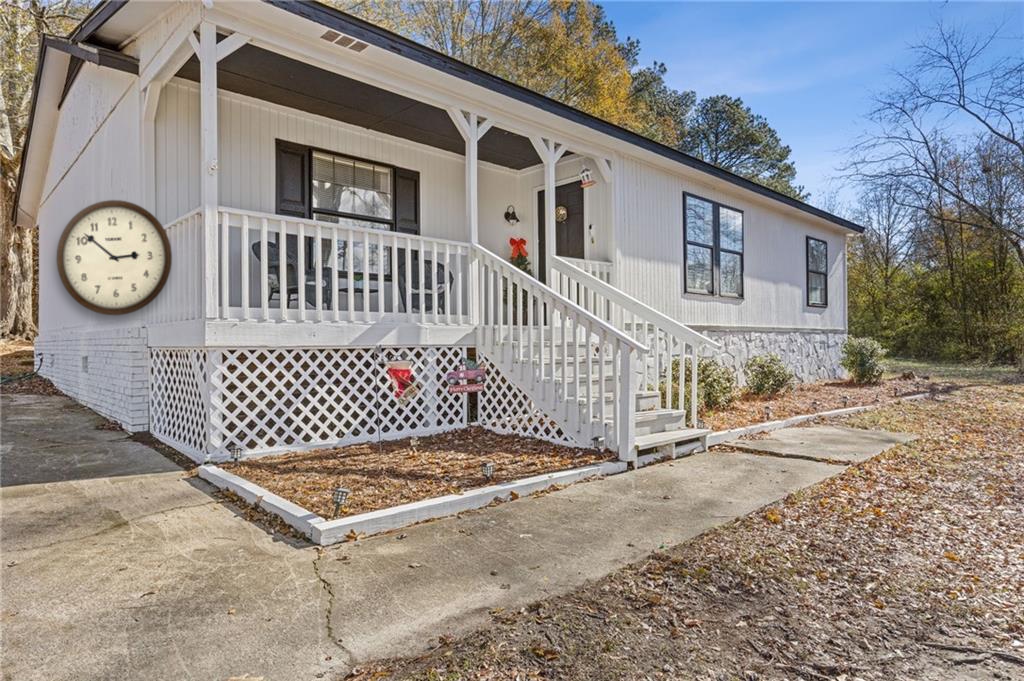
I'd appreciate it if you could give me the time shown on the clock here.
2:52
